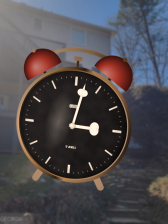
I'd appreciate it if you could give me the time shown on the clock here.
3:02
